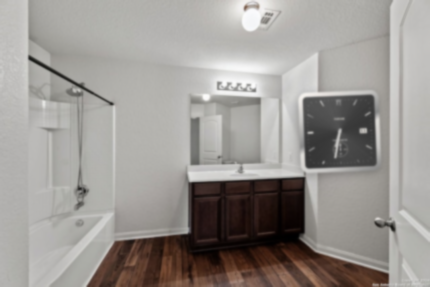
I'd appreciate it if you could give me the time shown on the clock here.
6:32
